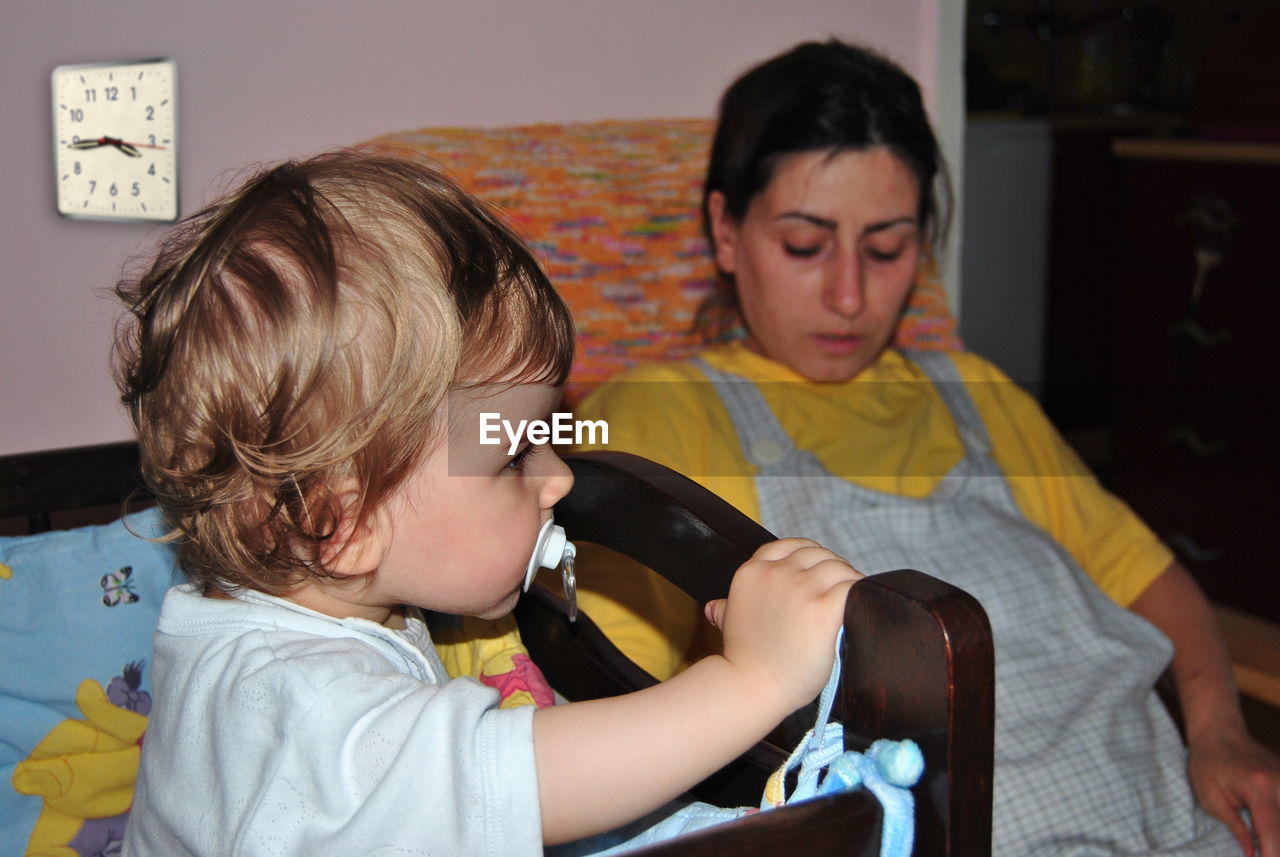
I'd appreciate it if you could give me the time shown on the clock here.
3:44:16
